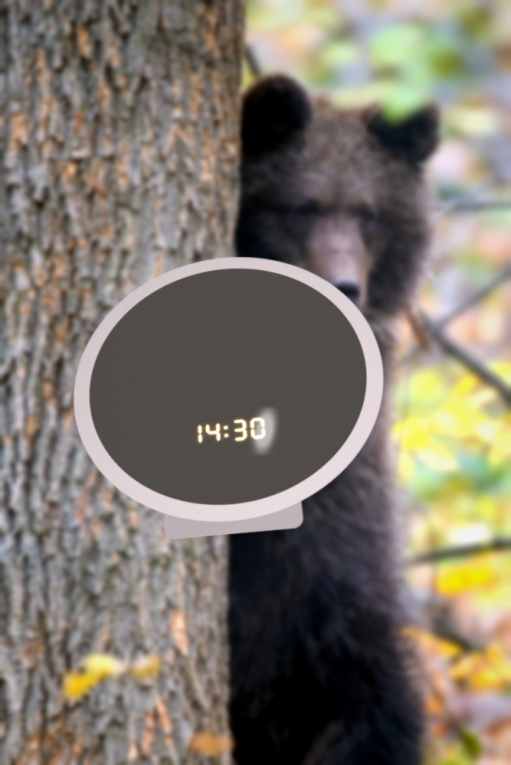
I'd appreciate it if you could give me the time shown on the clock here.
14:30
